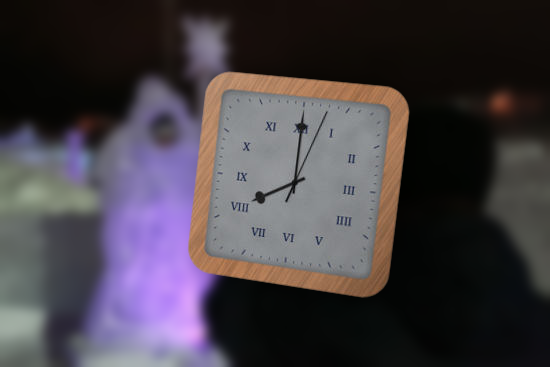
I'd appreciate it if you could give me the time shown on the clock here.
8:00:03
